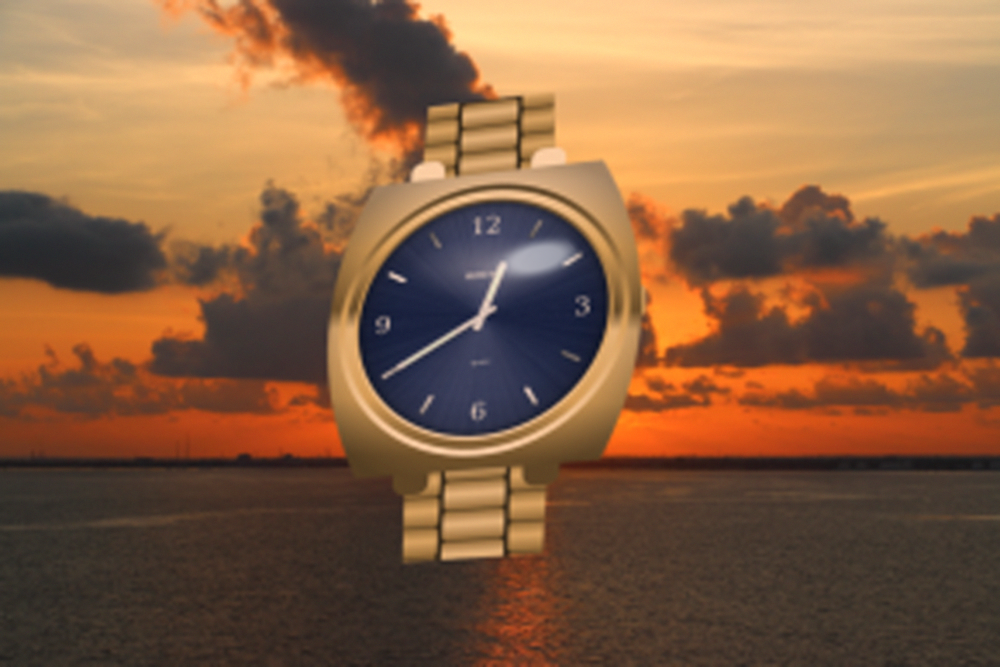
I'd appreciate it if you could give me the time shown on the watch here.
12:40
